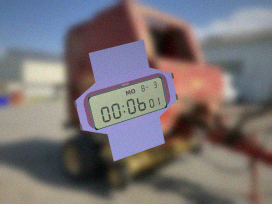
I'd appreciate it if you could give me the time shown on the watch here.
0:06:01
